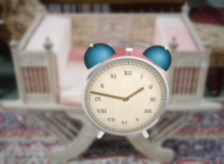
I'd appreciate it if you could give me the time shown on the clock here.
1:47
